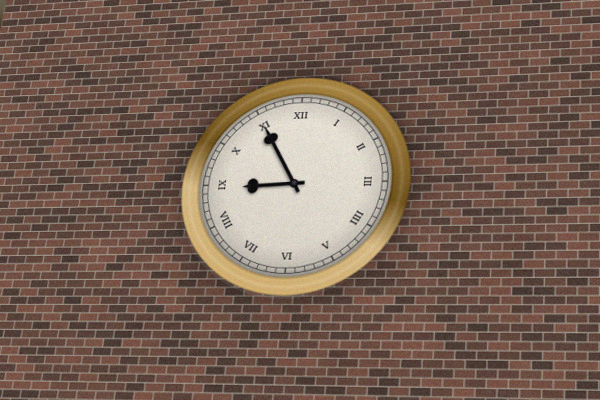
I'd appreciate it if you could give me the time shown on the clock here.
8:55
